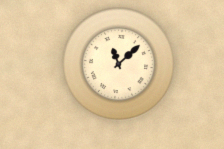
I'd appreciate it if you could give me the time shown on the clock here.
11:07
